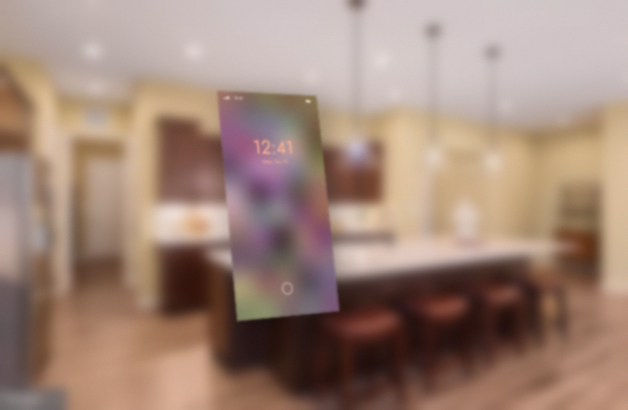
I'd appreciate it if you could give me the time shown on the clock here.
12:41
